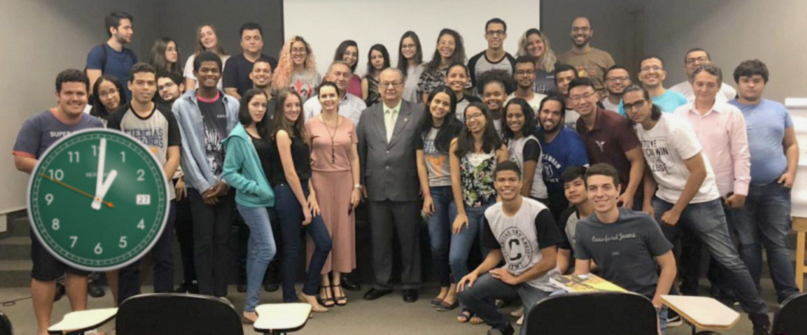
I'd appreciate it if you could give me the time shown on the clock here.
1:00:49
